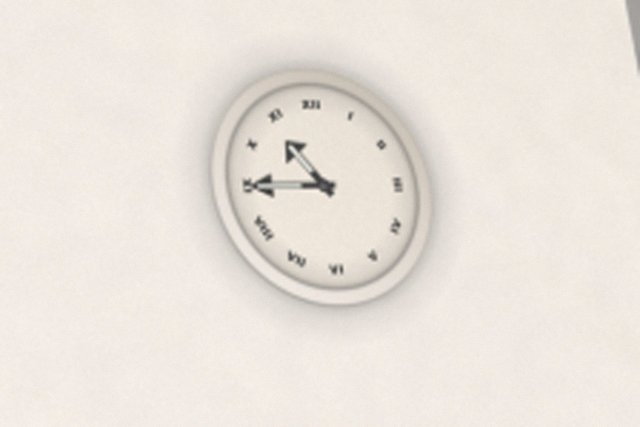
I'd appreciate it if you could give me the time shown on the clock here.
10:45
